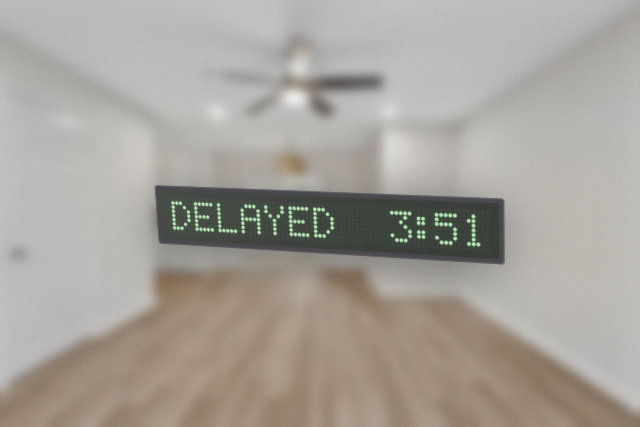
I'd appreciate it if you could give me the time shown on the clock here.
3:51
